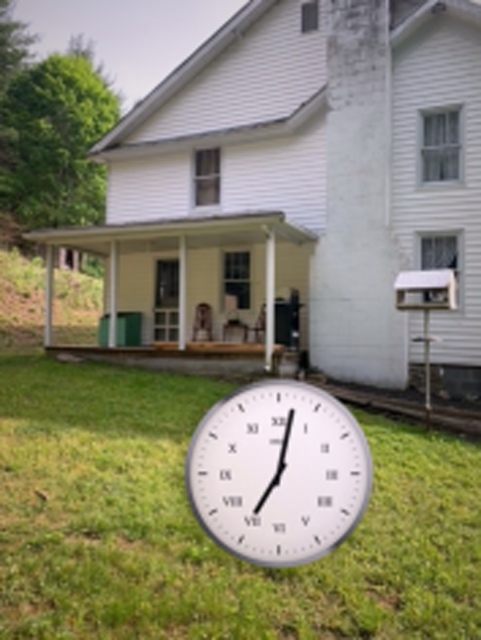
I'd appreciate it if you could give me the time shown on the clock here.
7:02
